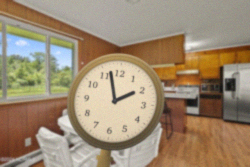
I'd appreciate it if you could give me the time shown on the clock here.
1:57
